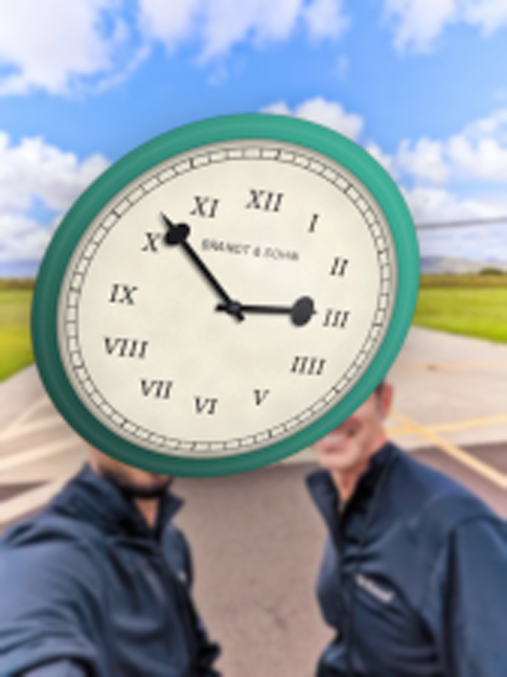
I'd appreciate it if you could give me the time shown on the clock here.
2:52
